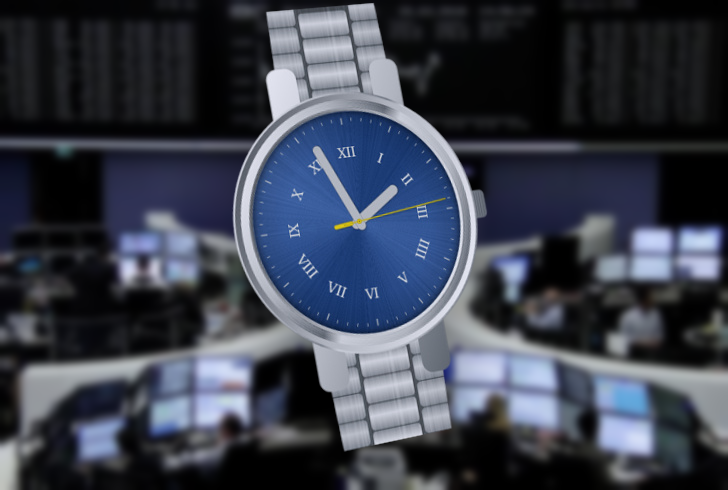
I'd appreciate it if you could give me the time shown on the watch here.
1:56:14
